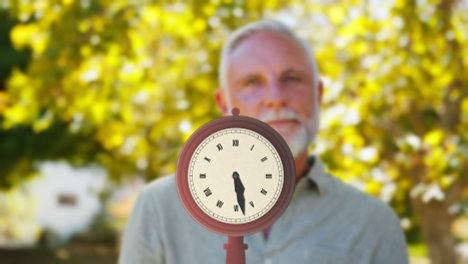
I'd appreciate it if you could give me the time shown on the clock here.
5:28
